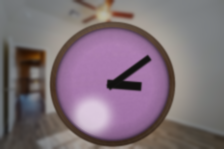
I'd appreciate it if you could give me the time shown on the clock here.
3:09
